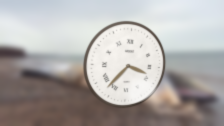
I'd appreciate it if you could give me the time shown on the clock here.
3:37
